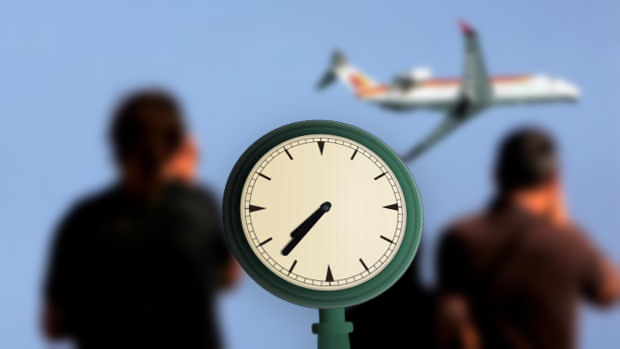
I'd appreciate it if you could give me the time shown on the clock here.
7:37
